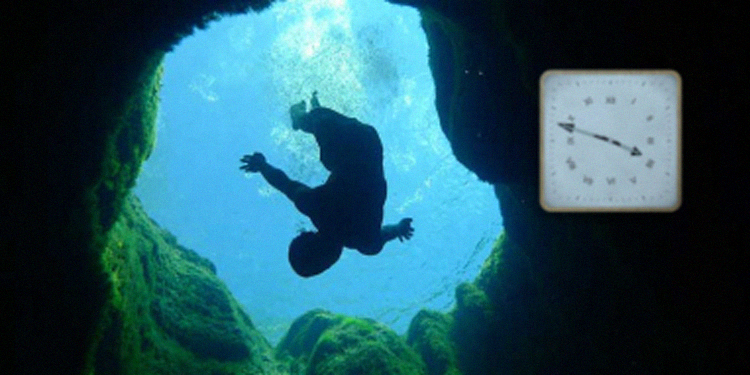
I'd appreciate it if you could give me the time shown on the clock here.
3:48
